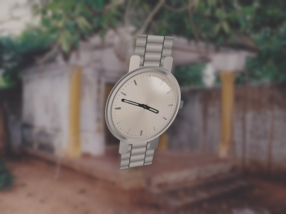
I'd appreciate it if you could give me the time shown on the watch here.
3:48
